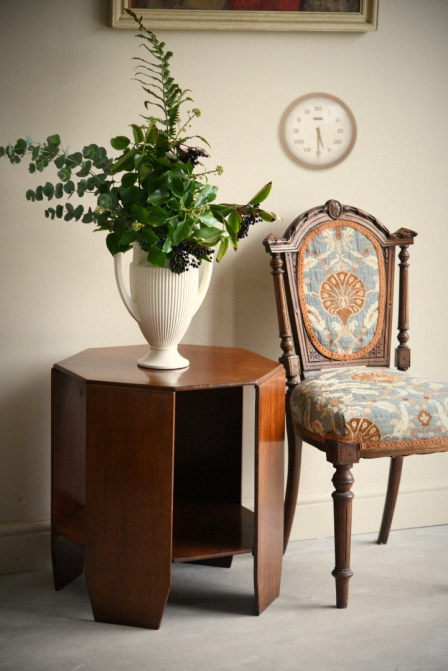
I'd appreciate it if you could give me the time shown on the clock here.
5:30
